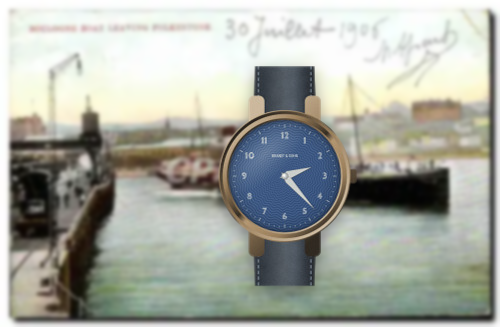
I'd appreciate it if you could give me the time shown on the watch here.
2:23
